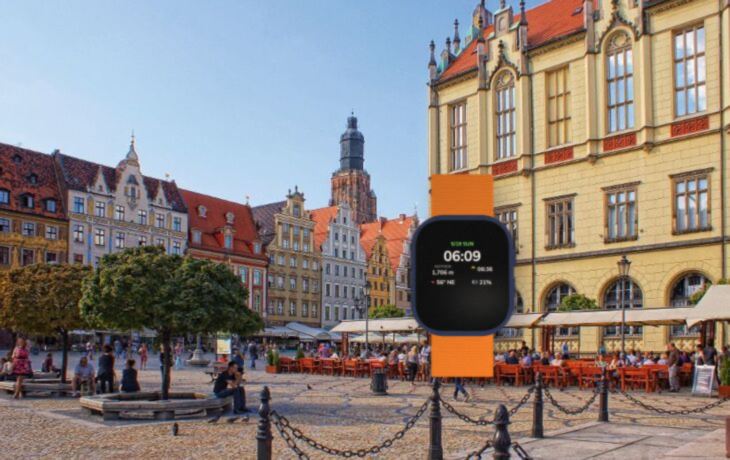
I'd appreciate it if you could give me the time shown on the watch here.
6:09
